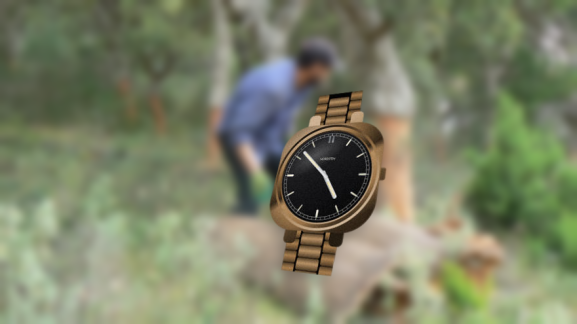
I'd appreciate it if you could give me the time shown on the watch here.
4:52
